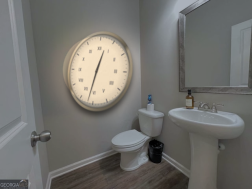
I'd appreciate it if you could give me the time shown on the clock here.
12:32
